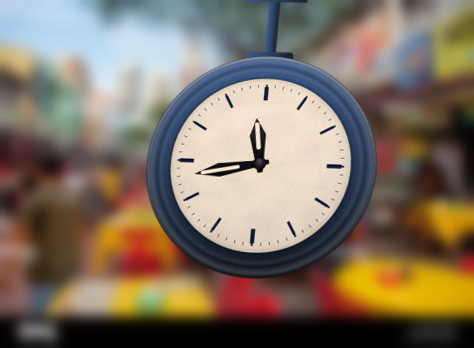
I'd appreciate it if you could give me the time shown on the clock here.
11:43
